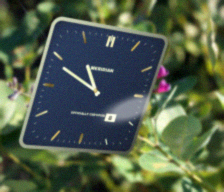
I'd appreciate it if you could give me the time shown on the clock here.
10:49
